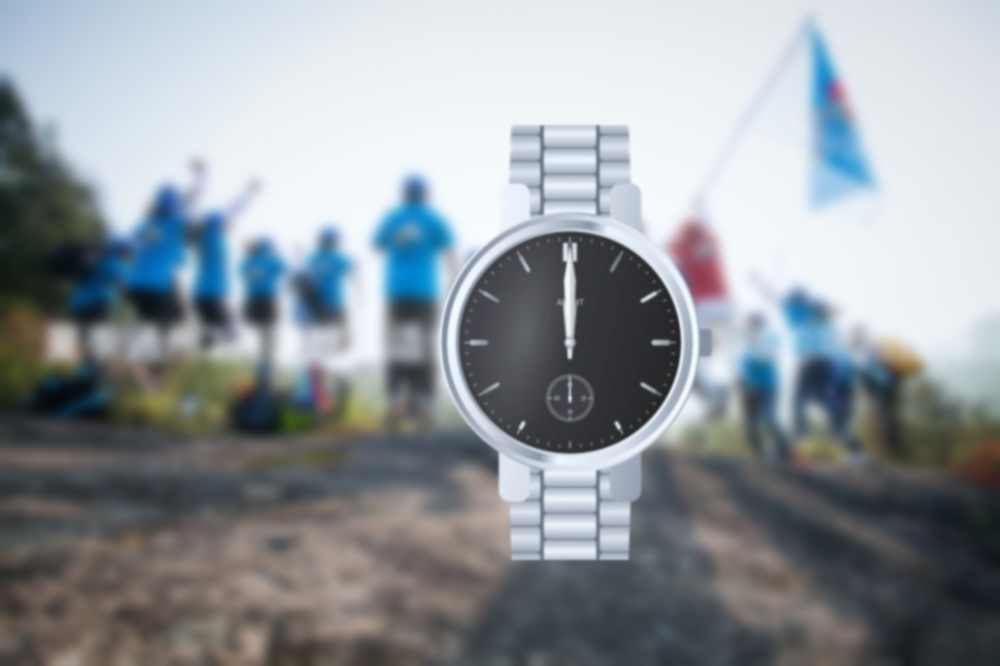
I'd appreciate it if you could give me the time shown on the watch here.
12:00
